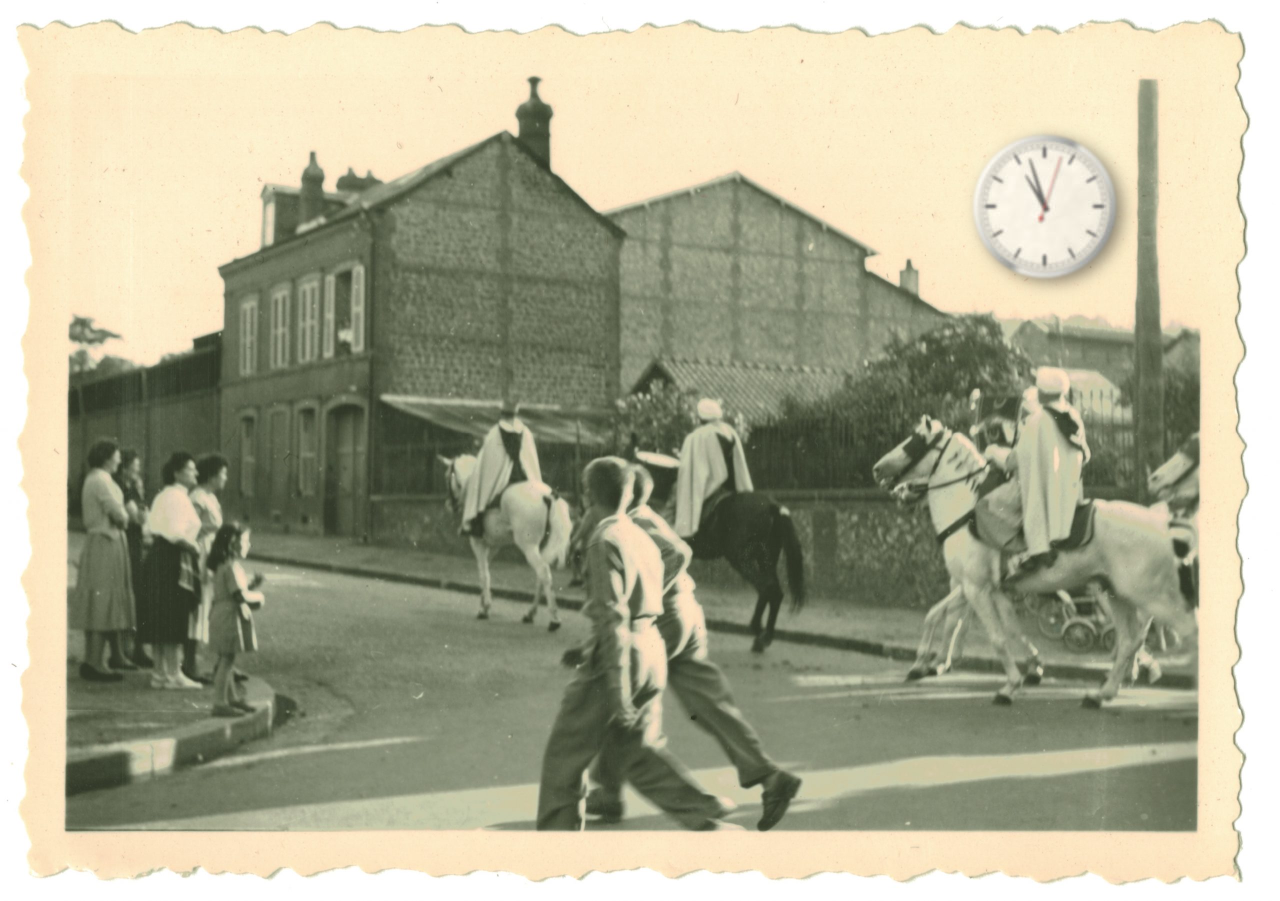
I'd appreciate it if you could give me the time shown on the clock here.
10:57:03
